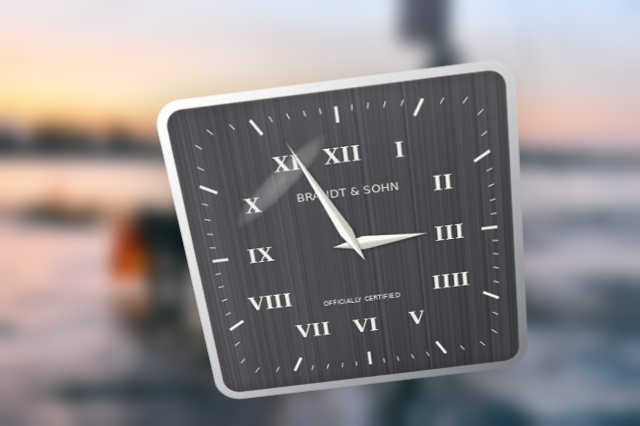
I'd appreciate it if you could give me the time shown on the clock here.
2:56
